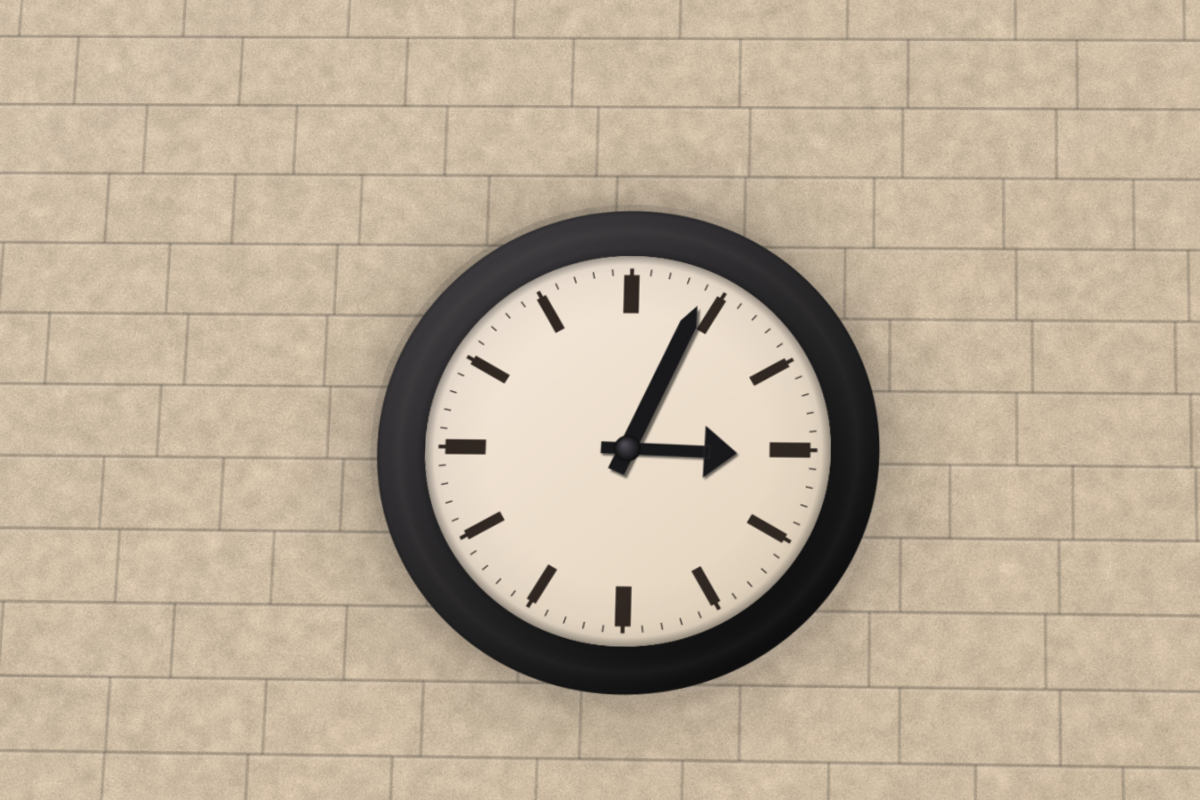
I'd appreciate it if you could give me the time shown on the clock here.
3:04
